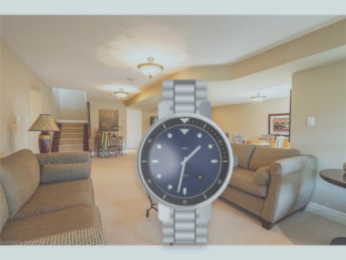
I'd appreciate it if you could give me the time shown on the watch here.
1:32
